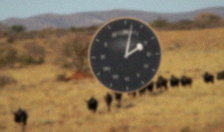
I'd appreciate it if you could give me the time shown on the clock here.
2:02
